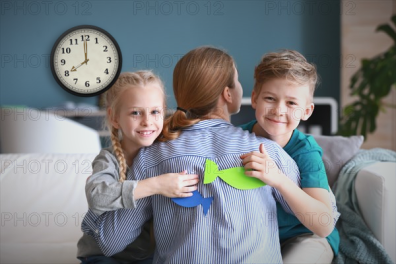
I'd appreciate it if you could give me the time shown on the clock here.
8:00
